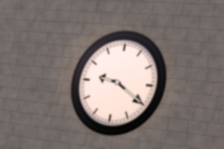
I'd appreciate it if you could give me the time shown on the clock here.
9:20
